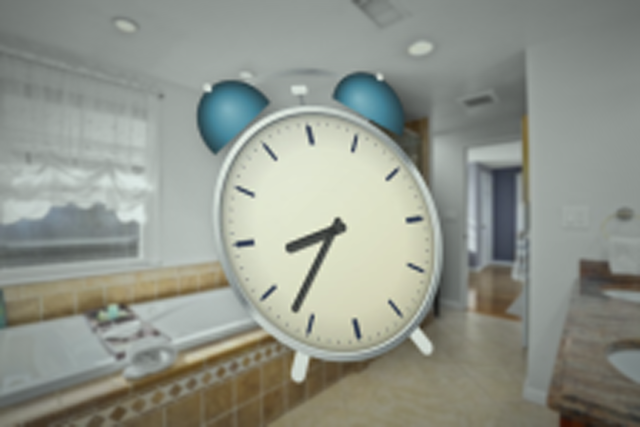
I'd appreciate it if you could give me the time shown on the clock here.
8:37
